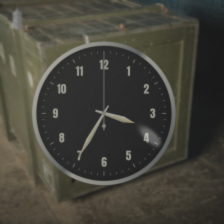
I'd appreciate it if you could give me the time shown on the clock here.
3:35:00
